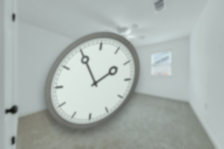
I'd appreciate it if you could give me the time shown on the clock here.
1:55
